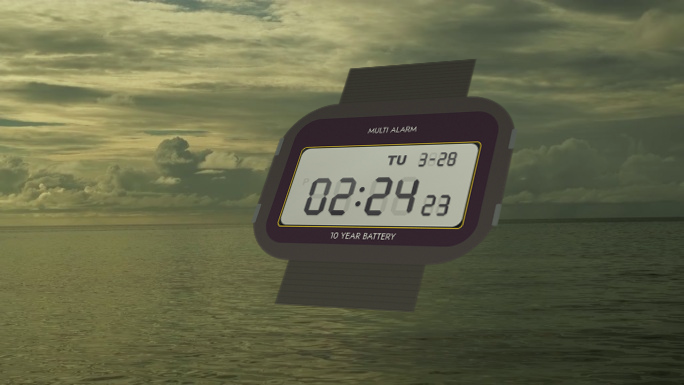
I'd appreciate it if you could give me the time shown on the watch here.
2:24:23
